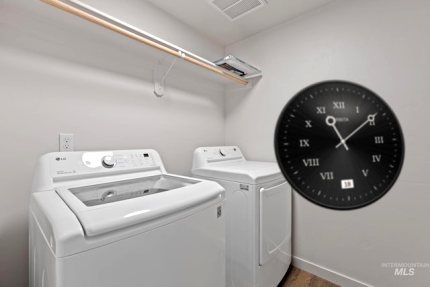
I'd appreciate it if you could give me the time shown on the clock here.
11:09
